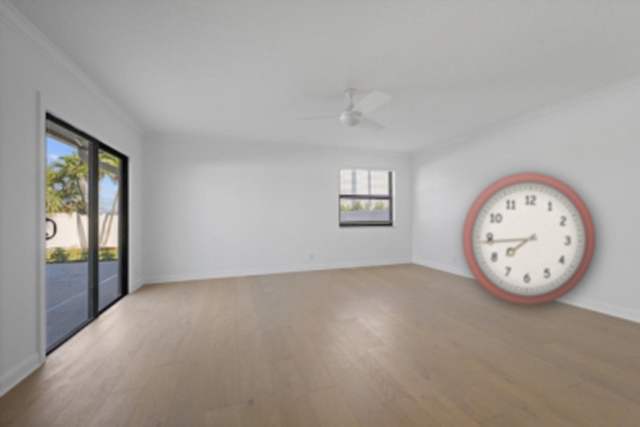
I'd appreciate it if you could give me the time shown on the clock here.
7:44
